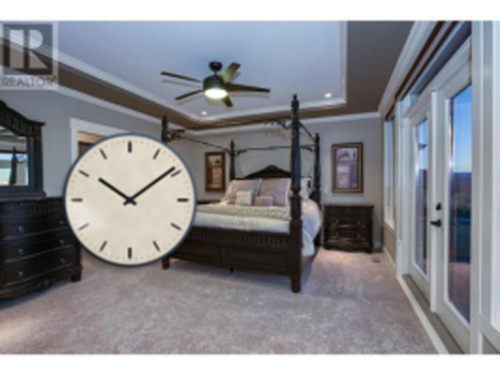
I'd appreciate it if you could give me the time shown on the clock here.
10:09
